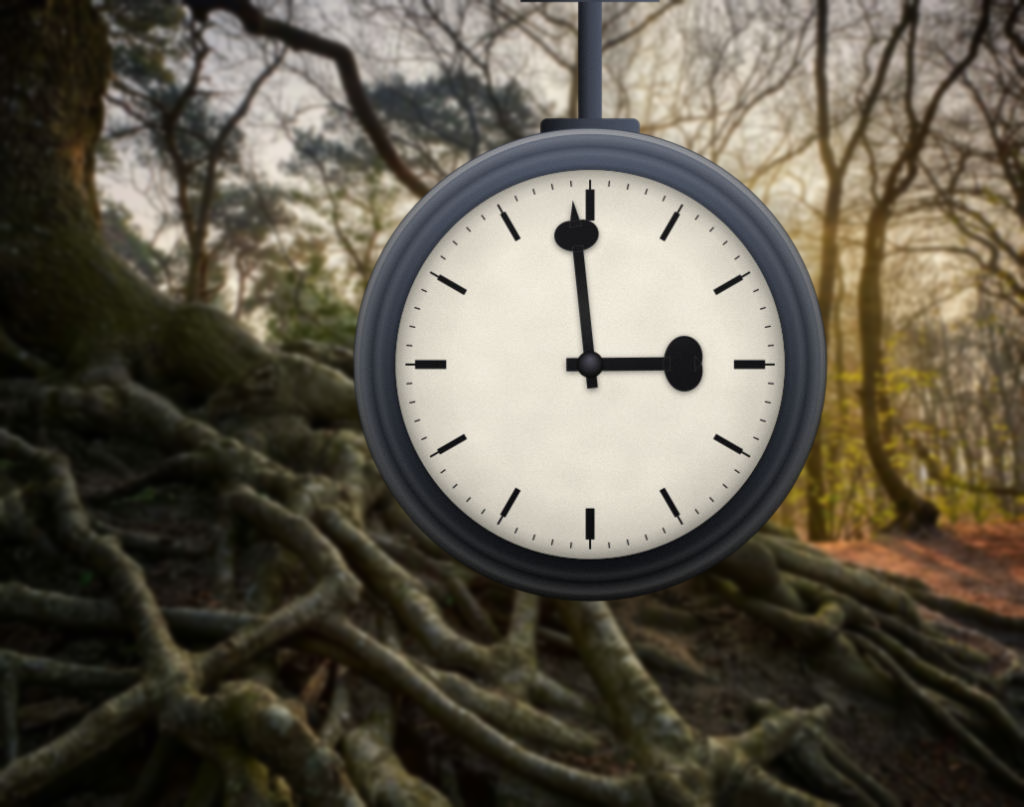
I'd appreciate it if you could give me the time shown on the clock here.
2:59
